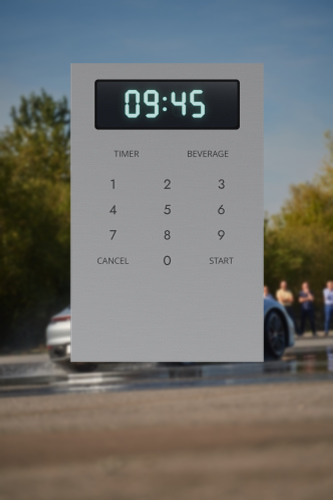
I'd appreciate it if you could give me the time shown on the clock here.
9:45
